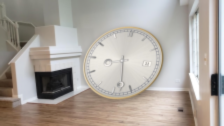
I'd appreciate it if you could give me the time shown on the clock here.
8:28
